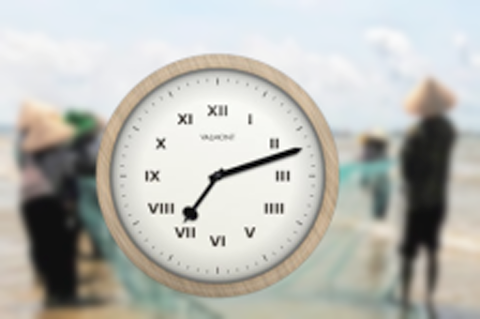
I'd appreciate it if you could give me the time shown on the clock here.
7:12
